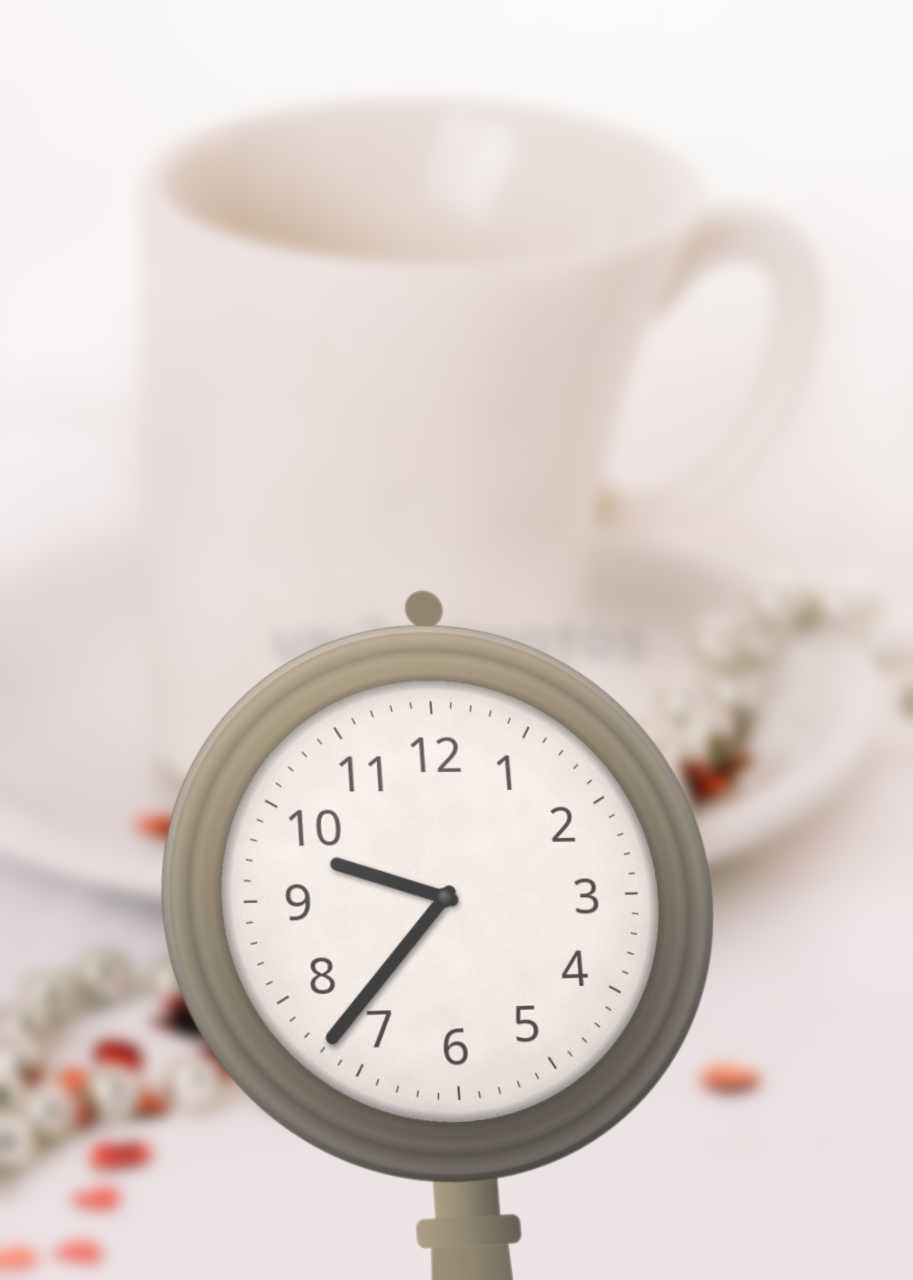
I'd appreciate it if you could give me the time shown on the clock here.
9:37
